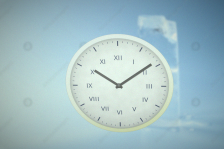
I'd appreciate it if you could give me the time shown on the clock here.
10:09
